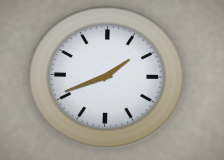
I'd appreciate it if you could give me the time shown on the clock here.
1:41
